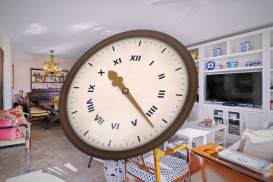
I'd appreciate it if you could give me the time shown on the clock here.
10:22
